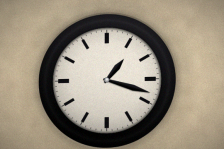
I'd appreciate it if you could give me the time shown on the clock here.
1:18
